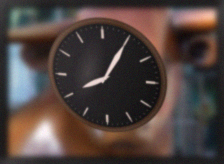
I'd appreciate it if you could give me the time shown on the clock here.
8:05
